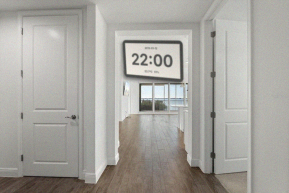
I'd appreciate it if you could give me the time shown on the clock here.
22:00
